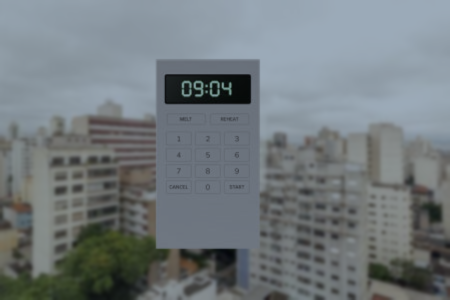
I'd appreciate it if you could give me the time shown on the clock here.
9:04
